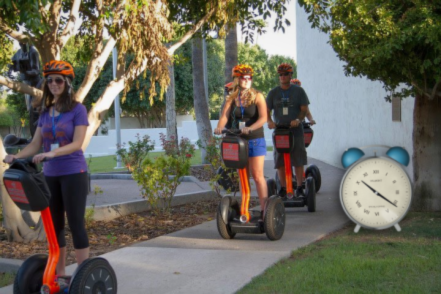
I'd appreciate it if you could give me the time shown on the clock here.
10:21
